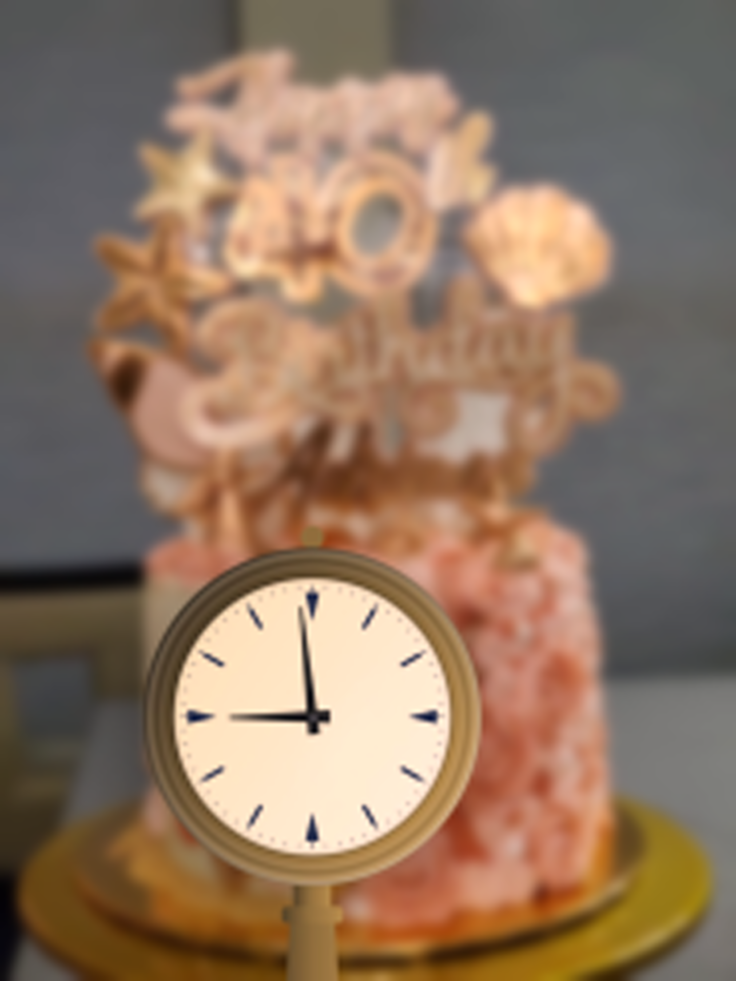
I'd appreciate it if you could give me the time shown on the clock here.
8:59
